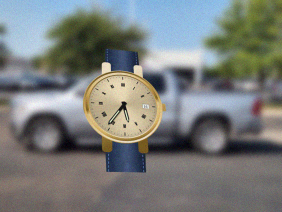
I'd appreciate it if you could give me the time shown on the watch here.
5:36
